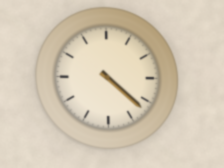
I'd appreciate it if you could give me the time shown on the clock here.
4:22
